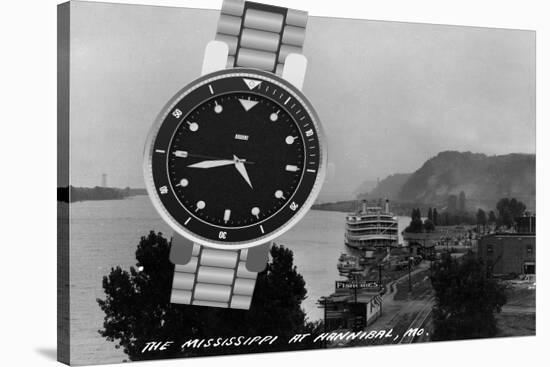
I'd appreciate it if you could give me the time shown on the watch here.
4:42:45
